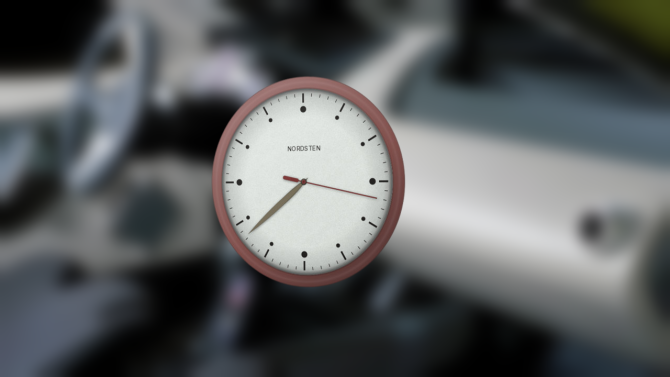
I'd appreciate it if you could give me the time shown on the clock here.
7:38:17
